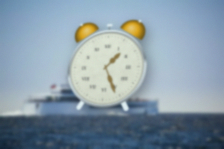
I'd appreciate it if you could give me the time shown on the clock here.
1:26
